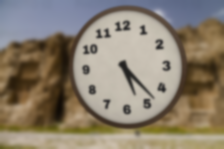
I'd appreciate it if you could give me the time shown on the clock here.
5:23
